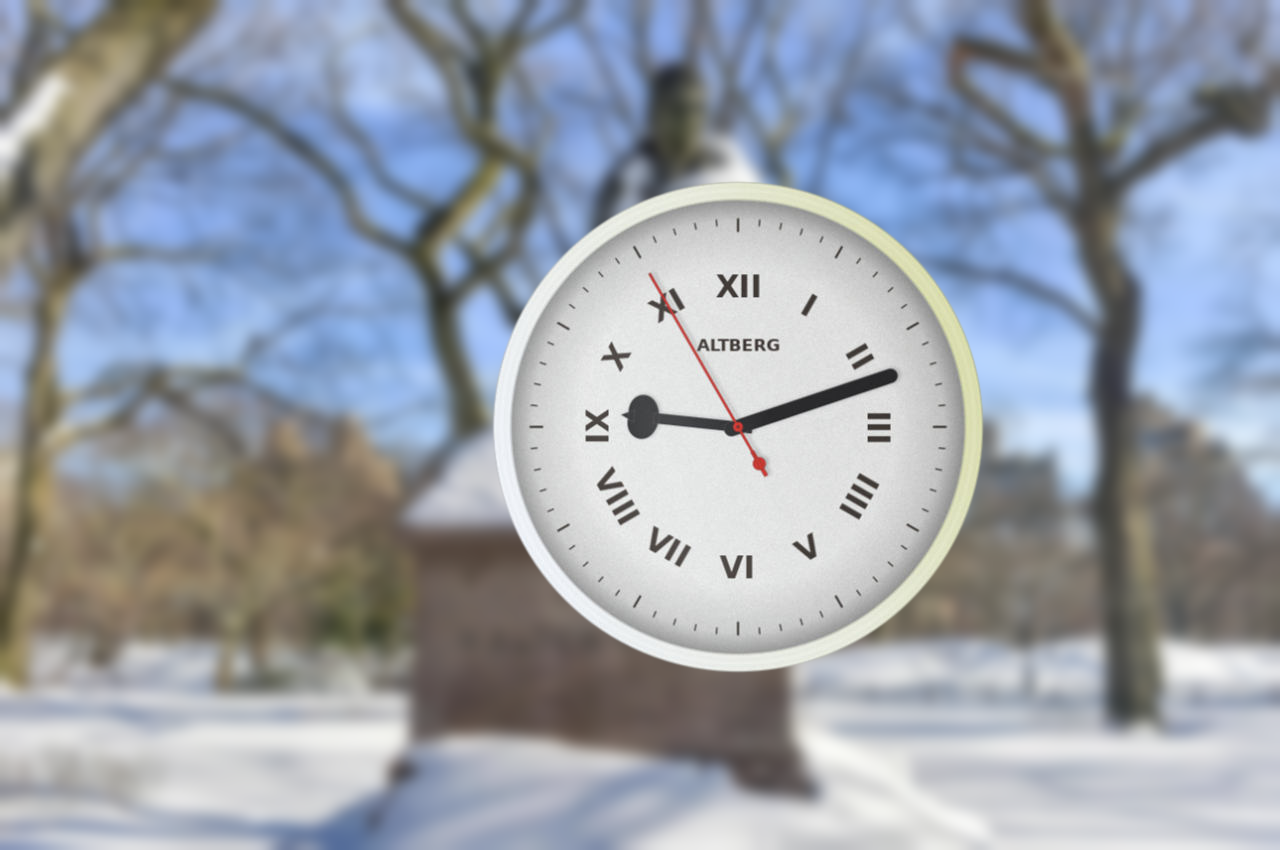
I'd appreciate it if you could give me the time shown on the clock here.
9:11:55
